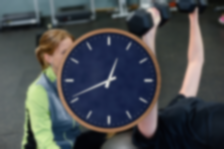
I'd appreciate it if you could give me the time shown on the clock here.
12:41
